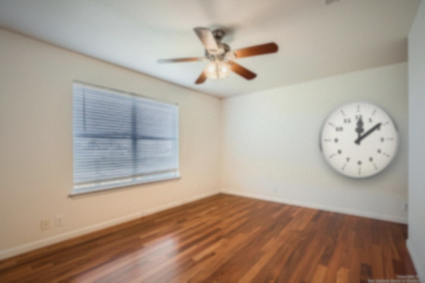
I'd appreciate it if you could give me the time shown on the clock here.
12:09
